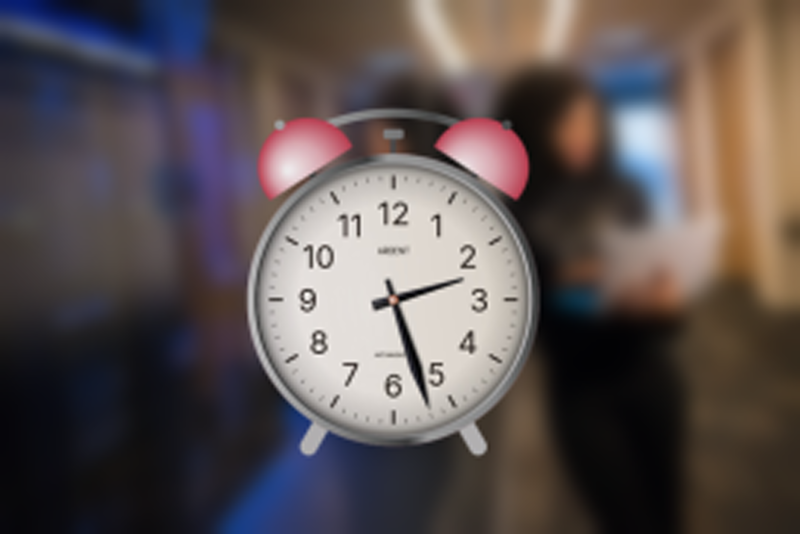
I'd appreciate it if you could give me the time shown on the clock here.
2:27
